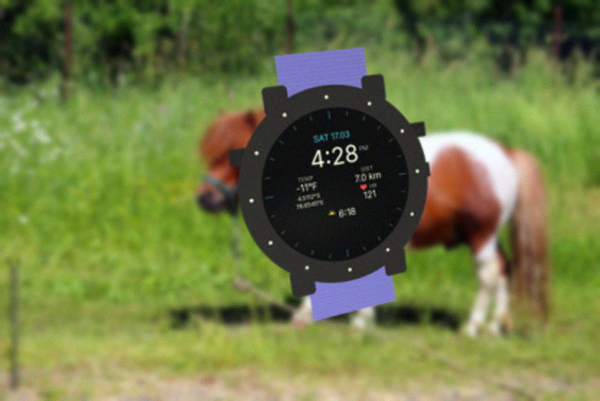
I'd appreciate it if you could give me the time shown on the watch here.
4:28
